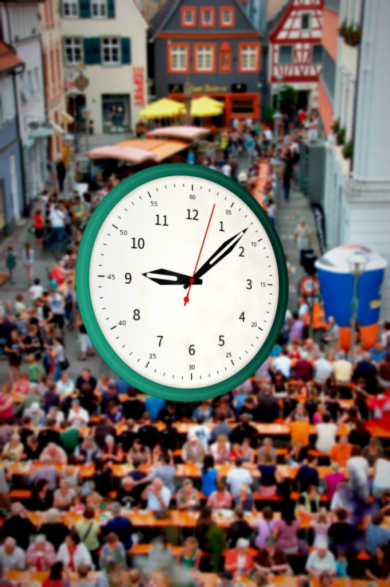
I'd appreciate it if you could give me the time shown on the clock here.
9:08:03
